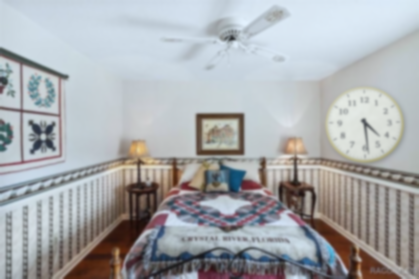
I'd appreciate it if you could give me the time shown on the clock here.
4:29
